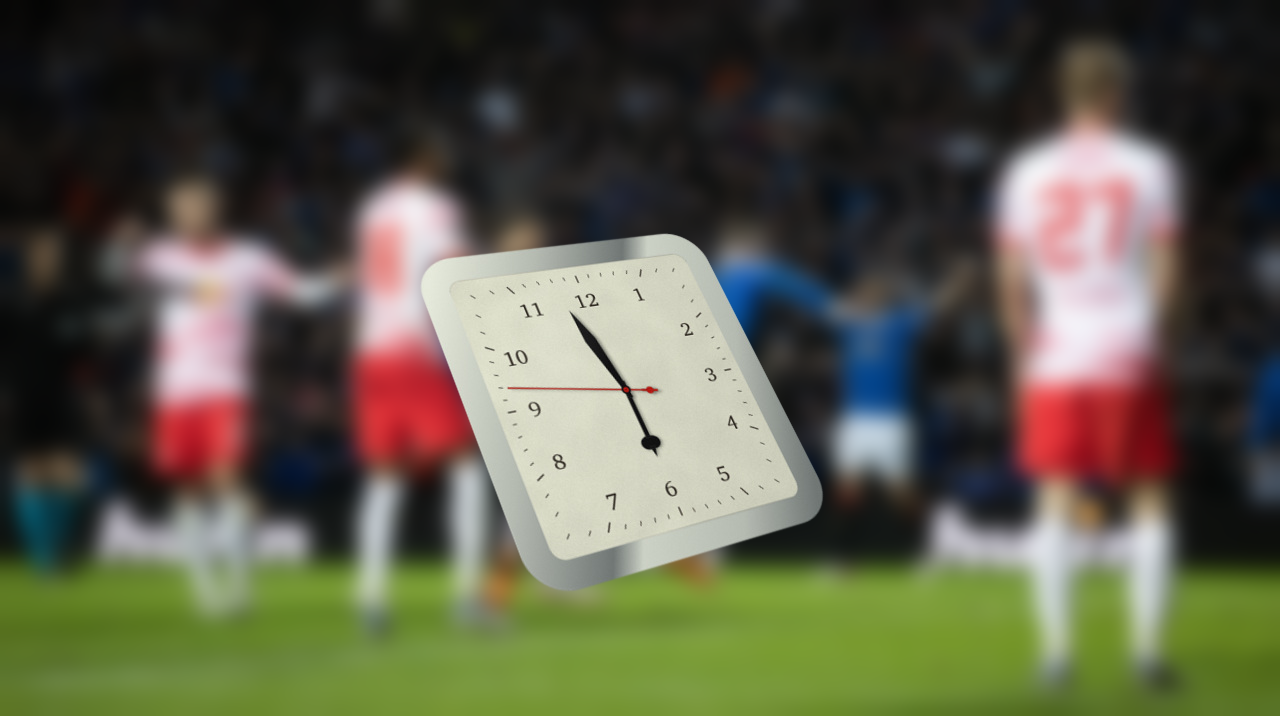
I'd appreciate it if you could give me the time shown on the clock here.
5:57:47
